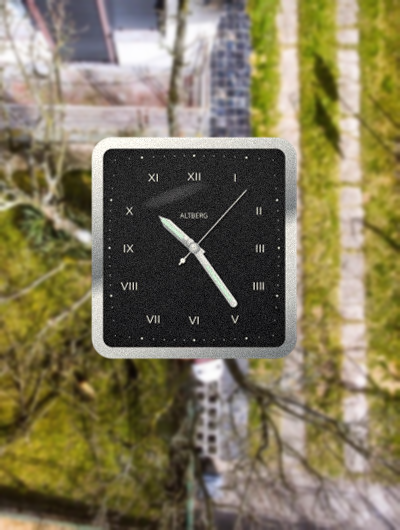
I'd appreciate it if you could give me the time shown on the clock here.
10:24:07
